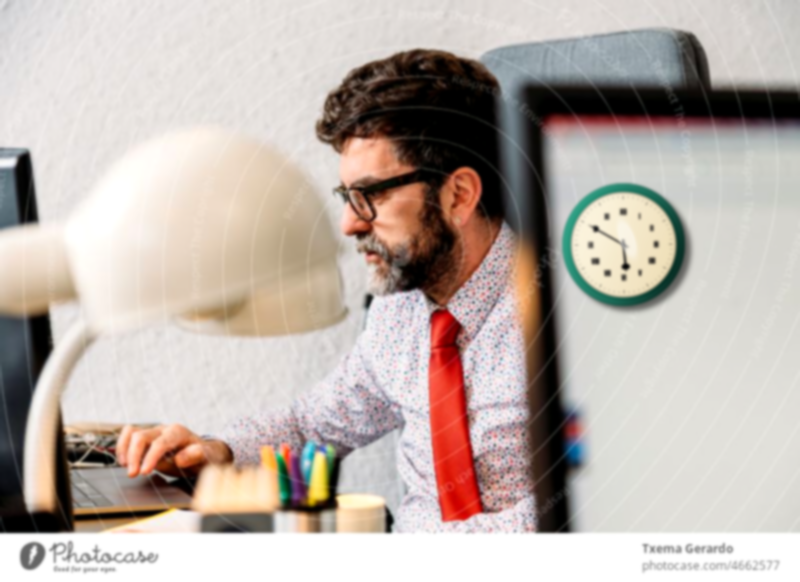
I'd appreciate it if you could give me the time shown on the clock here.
5:50
